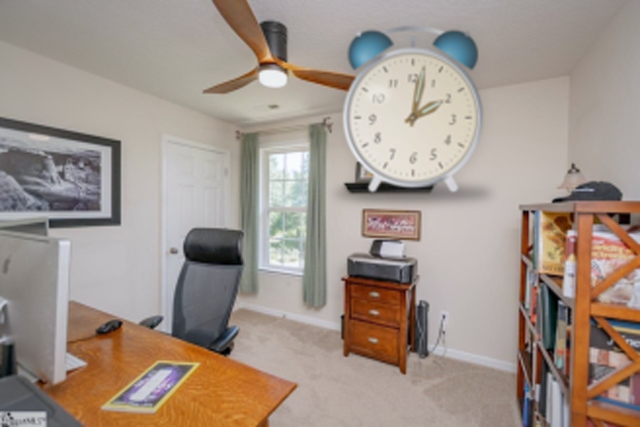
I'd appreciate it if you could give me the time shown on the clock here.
2:02
